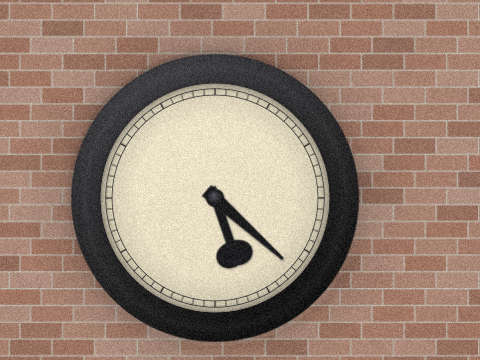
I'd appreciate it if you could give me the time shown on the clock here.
5:22
